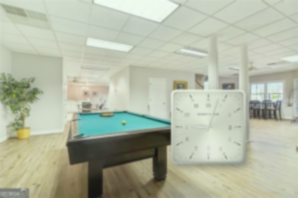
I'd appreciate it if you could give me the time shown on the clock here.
9:03
